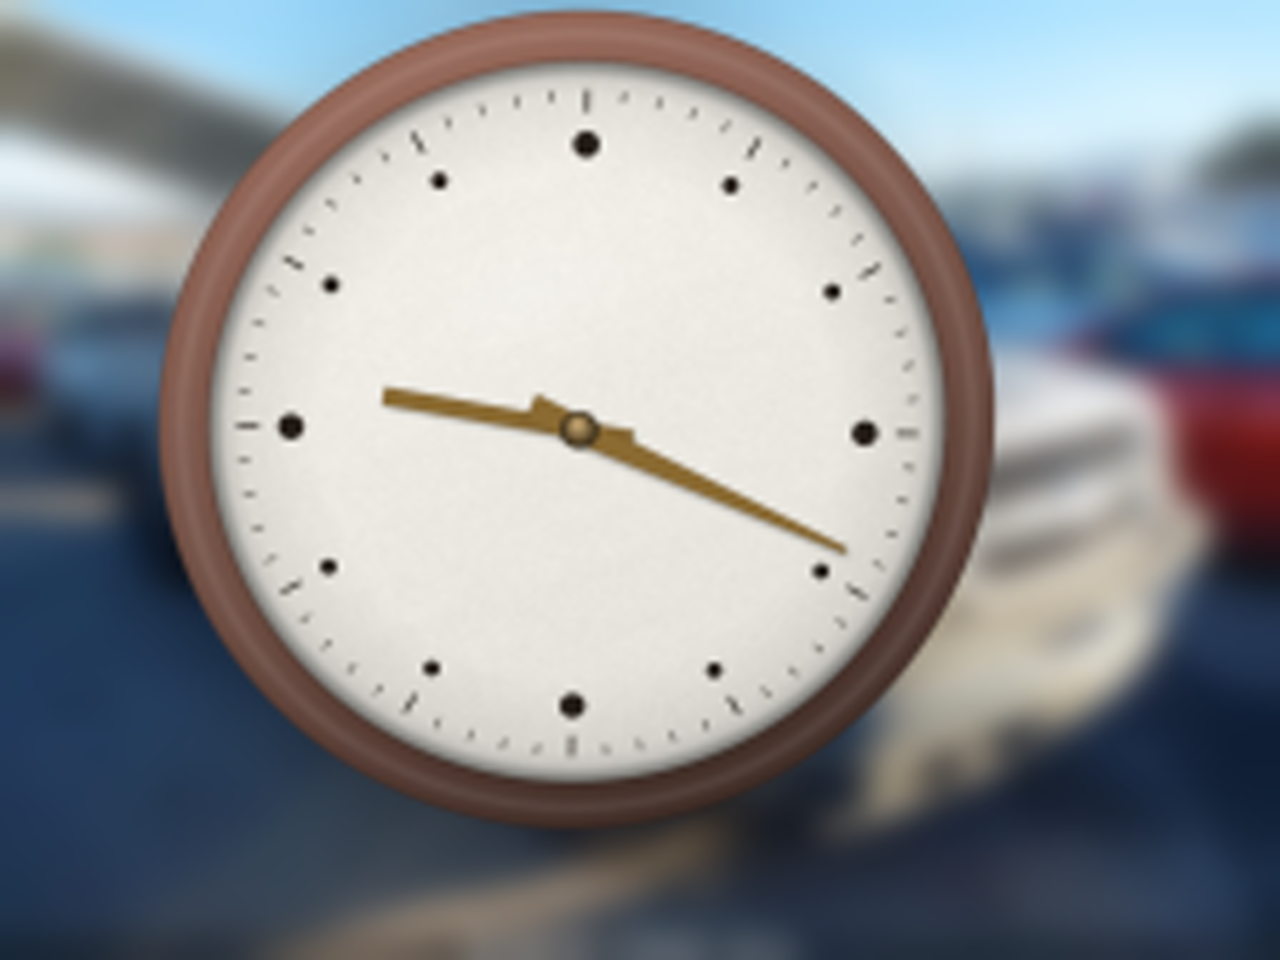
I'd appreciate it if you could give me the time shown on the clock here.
9:19
